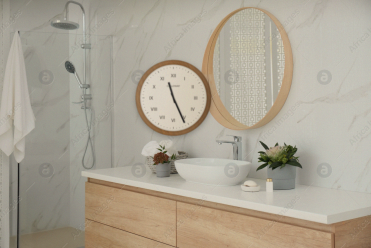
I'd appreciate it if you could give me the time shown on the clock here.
11:26
